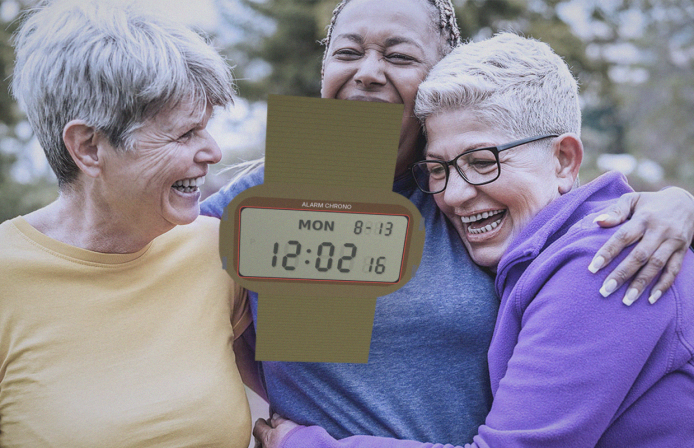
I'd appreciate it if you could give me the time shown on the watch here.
12:02:16
